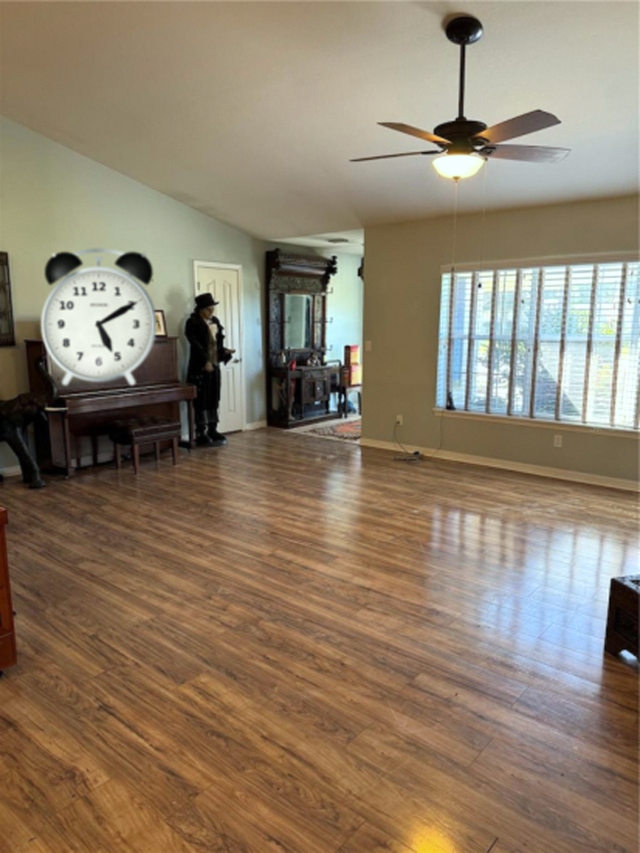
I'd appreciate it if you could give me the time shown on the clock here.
5:10
